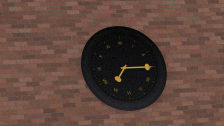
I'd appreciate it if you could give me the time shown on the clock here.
7:15
